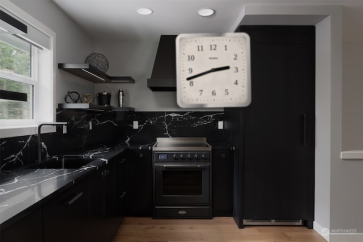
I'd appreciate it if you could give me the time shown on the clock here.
2:42
